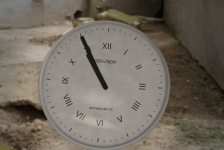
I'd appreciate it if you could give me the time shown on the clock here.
10:55
